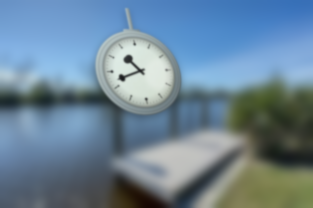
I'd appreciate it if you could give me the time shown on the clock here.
10:42
